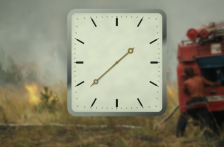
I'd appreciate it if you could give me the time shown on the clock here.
1:38
